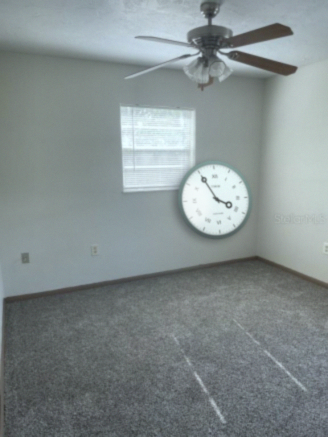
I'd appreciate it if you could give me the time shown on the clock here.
3:55
